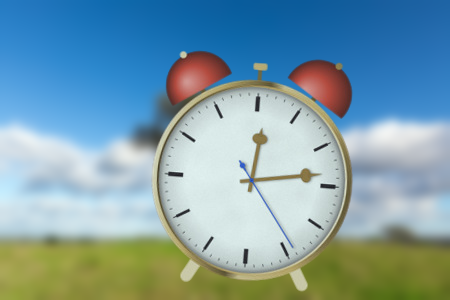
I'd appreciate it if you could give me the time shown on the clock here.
12:13:24
